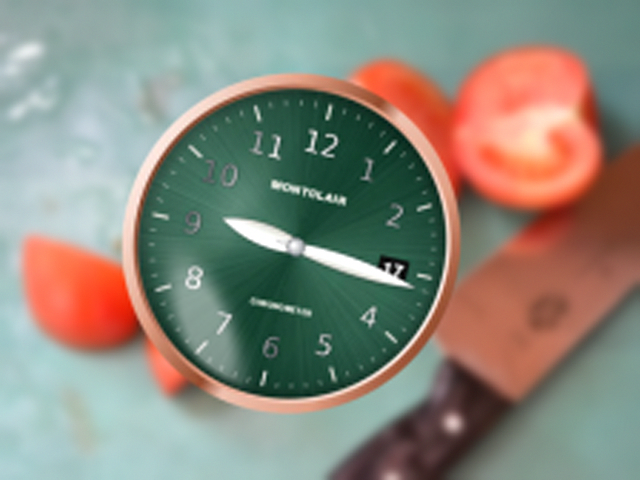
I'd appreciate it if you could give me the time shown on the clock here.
9:16
